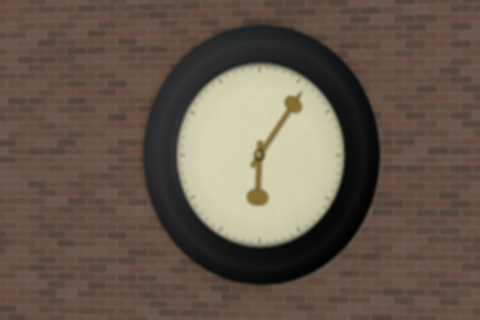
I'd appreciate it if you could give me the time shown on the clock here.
6:06
